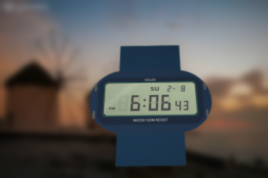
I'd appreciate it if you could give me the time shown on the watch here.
6:06:43
